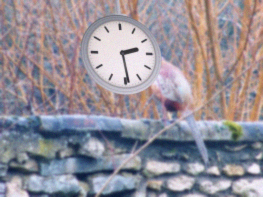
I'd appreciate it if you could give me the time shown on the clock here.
2:29
